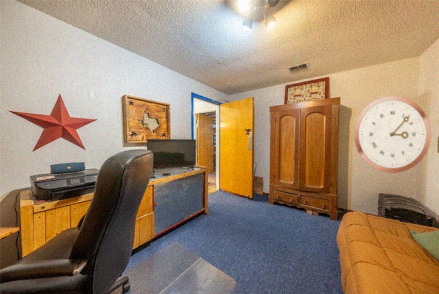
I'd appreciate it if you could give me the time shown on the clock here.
3:07
